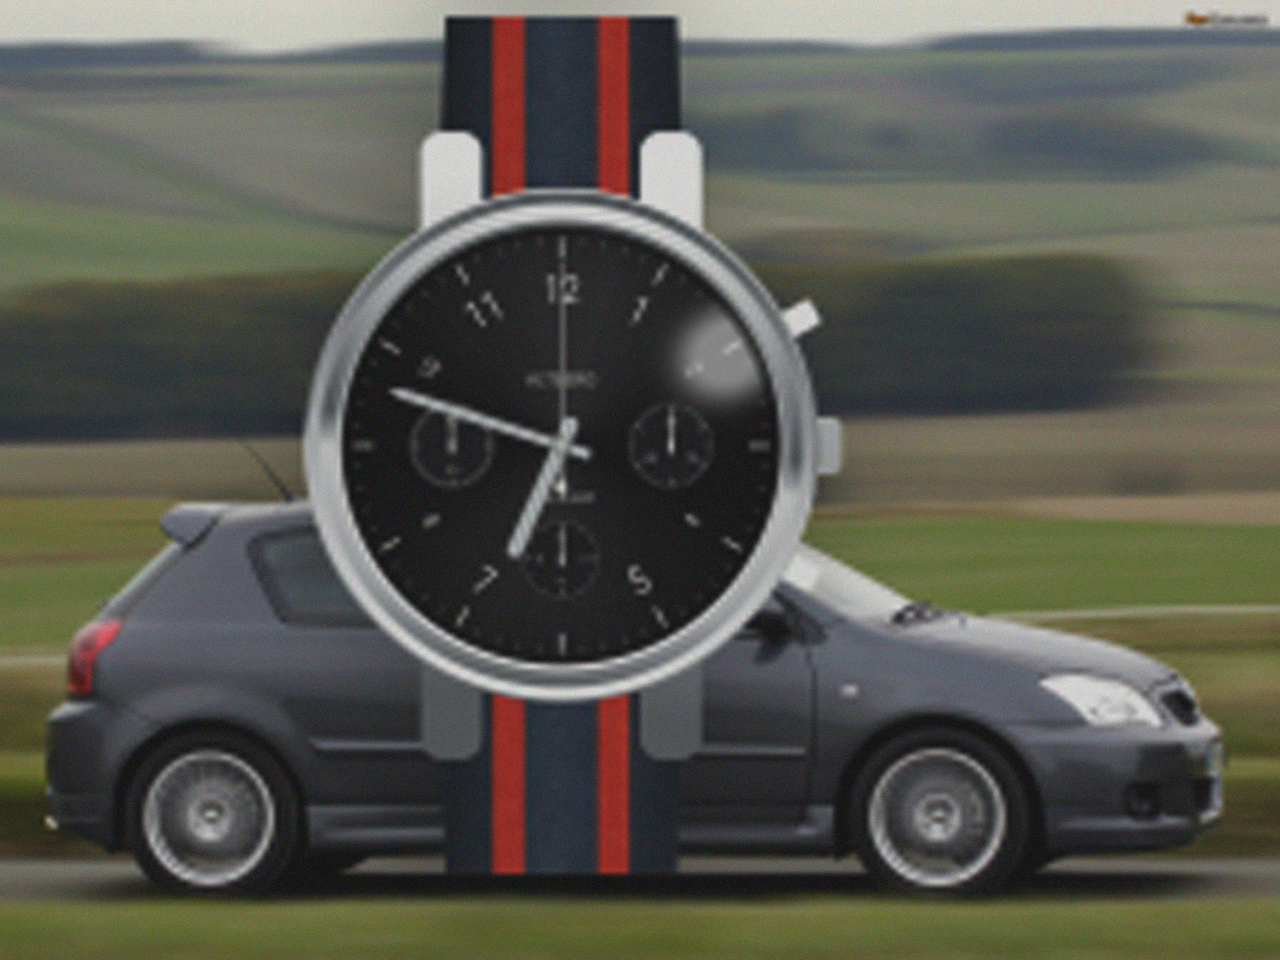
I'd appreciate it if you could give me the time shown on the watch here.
6:48
